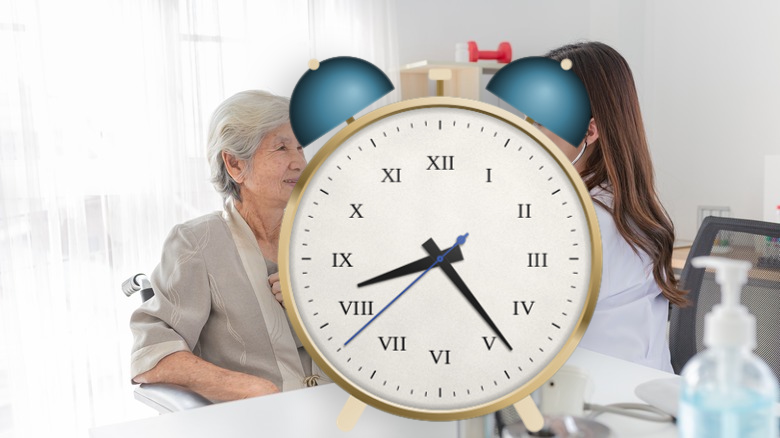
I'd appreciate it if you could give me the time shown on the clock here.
8:23:38
